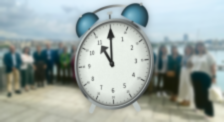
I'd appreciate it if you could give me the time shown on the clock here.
11:00
